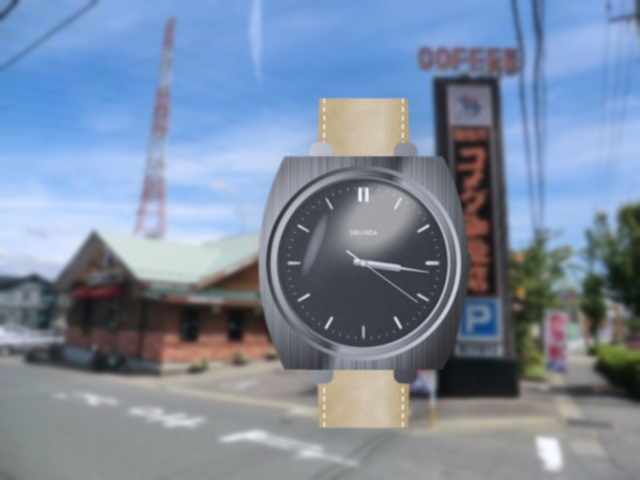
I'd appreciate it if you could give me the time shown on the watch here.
3:16:21
